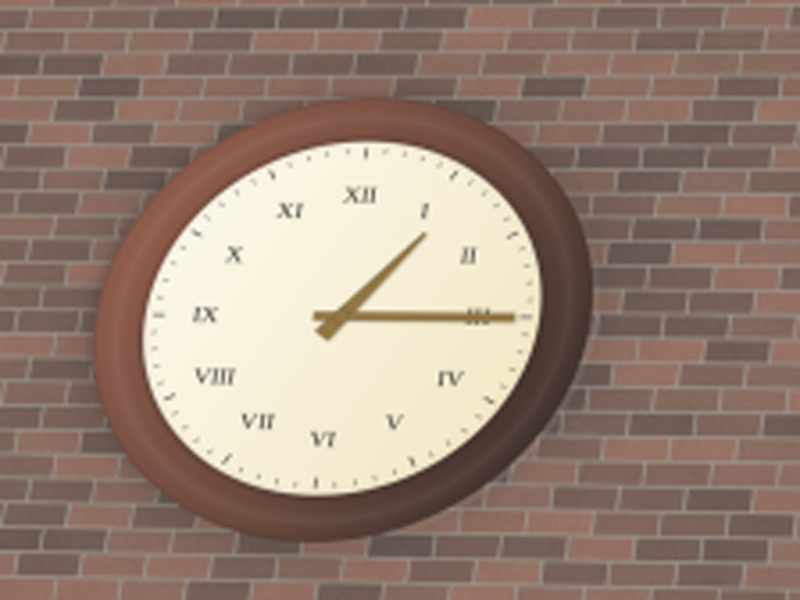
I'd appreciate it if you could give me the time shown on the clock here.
1:15
